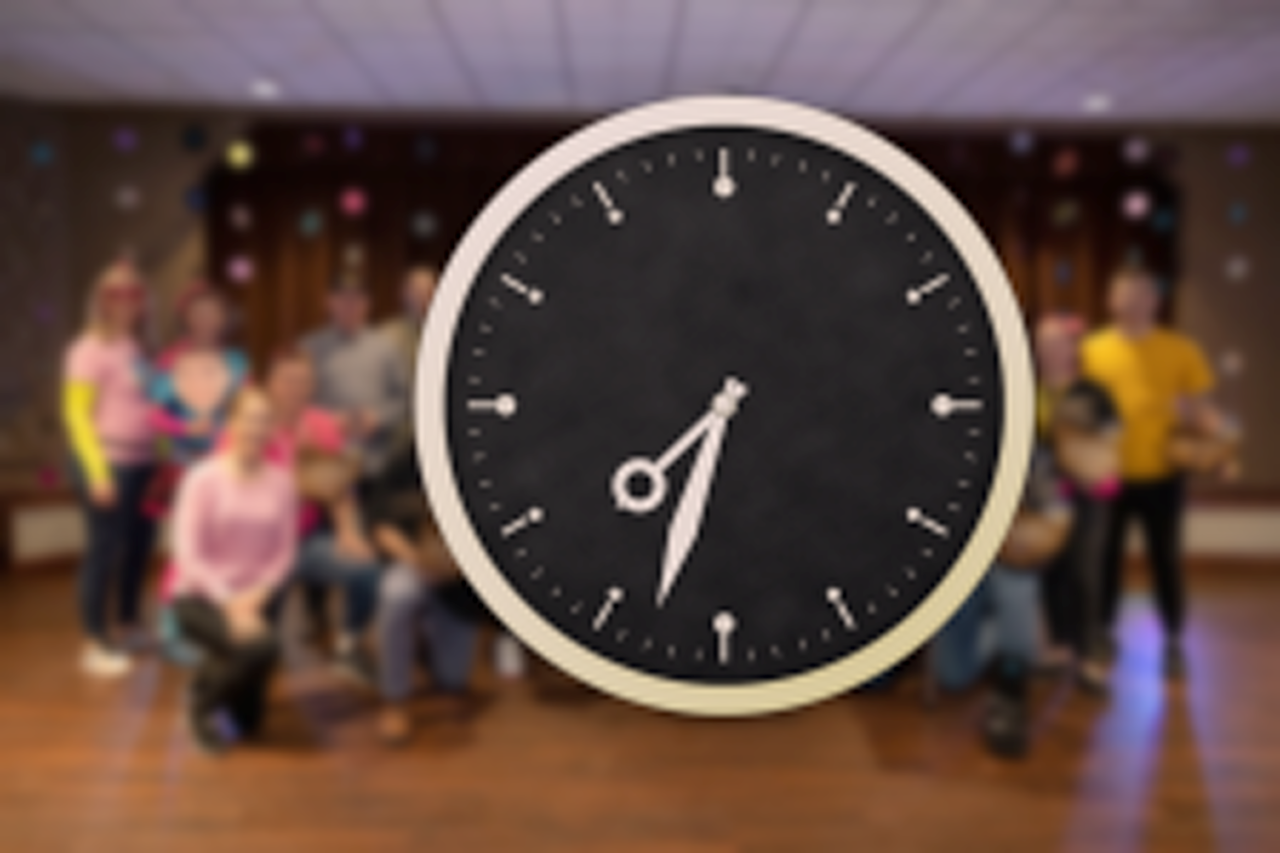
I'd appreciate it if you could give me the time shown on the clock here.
7:33
